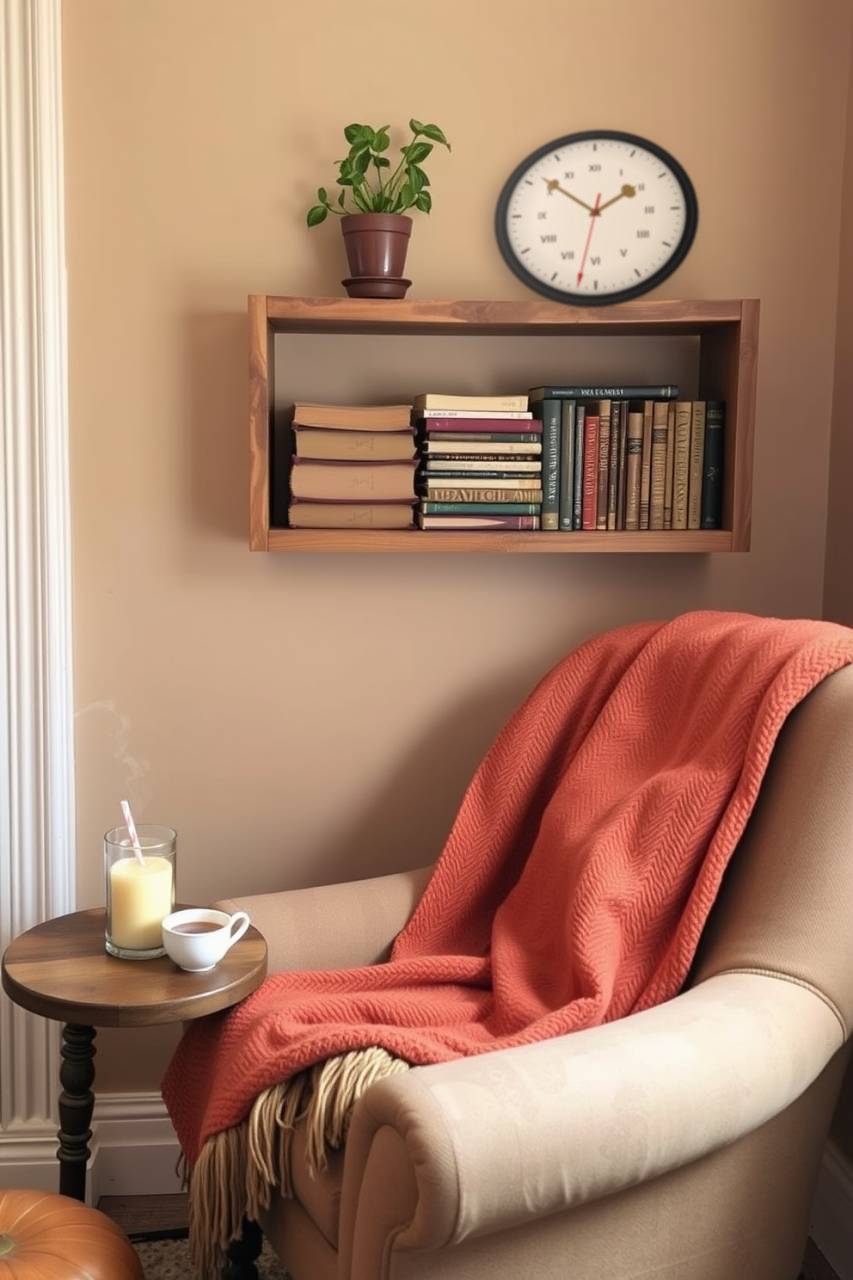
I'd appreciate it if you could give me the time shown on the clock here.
1:51:32
